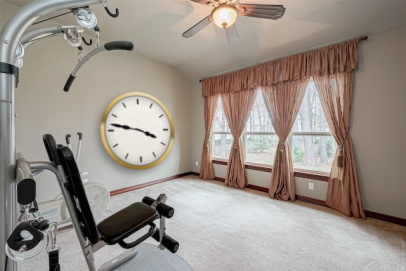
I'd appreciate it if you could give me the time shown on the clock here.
3:47
